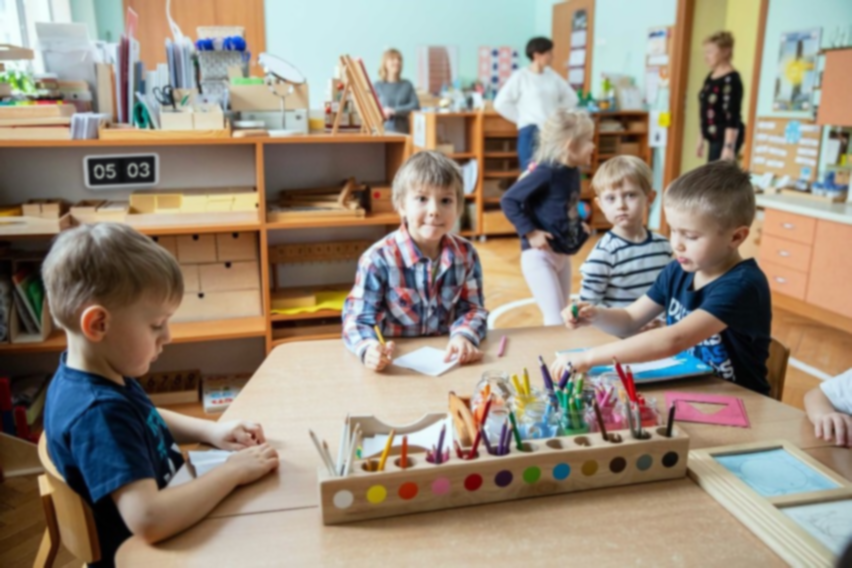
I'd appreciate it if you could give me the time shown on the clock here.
5:03
